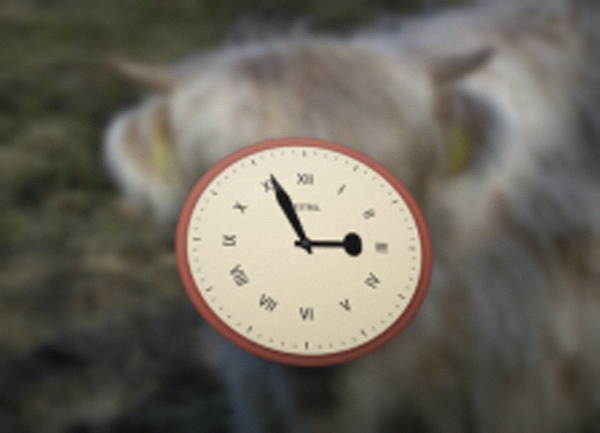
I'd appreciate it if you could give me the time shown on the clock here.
2:56
